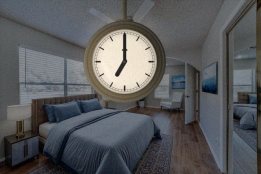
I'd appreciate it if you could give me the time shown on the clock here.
7:00
